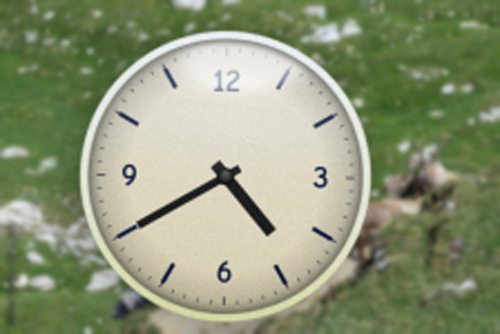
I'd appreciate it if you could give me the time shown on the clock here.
4:40
